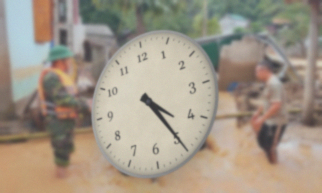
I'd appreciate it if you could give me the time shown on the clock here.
4:25
